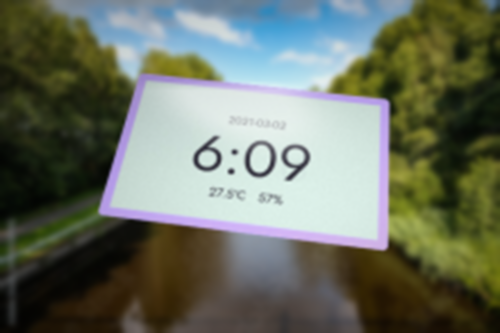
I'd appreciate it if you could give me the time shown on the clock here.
6:09
